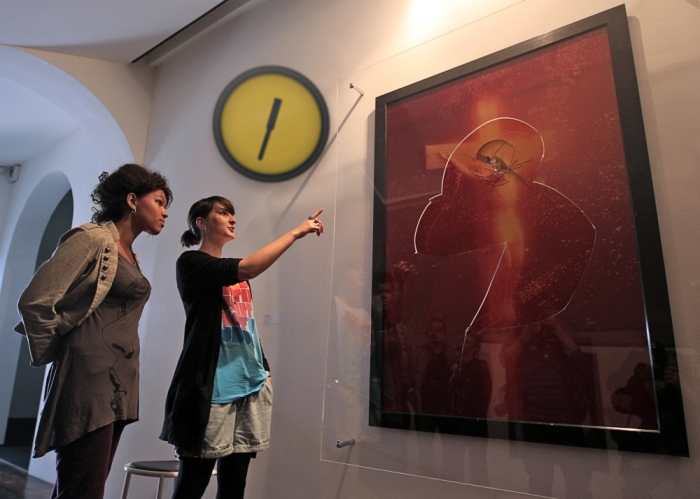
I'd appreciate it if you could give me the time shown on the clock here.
12:33
